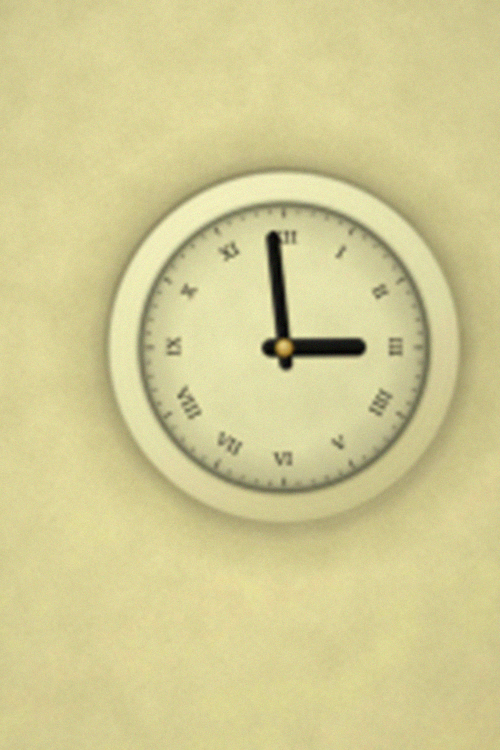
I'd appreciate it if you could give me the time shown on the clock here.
2:59
